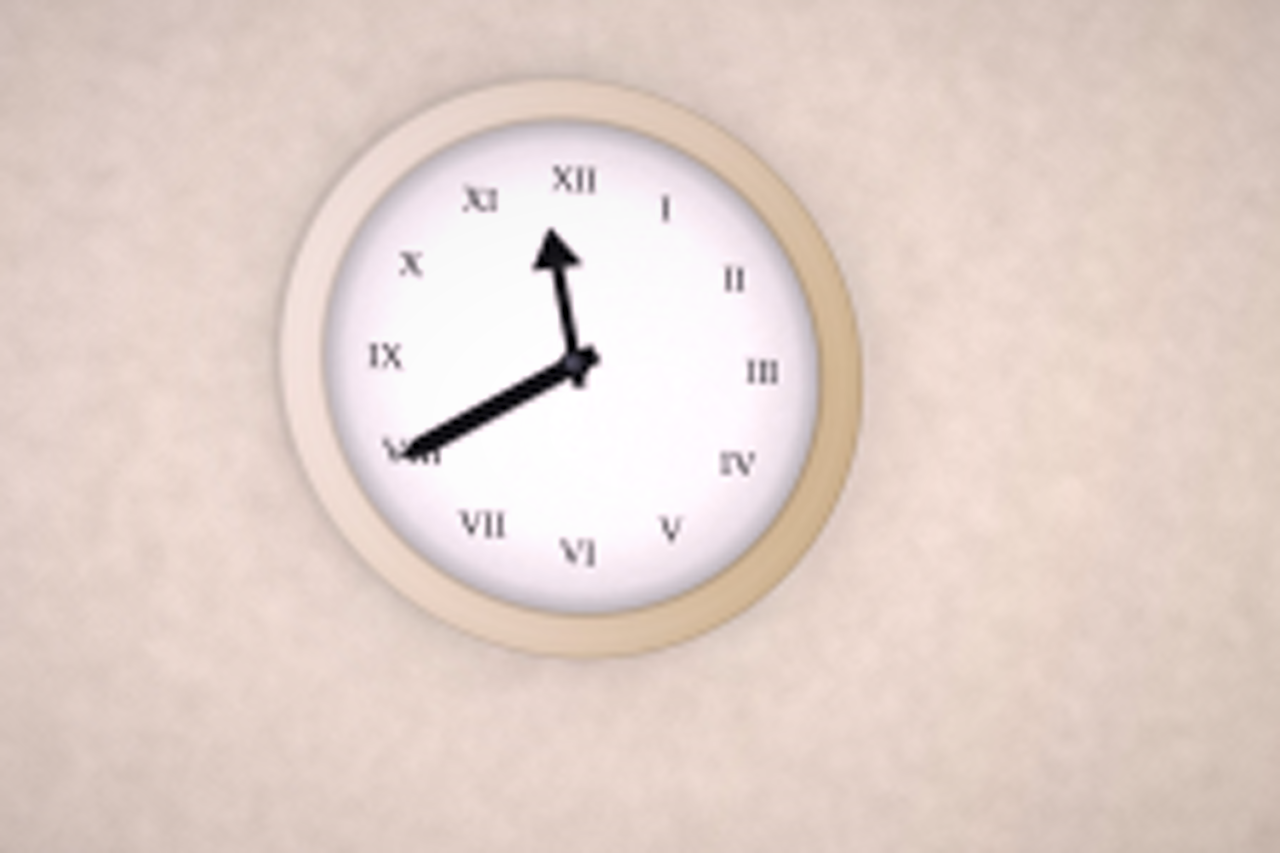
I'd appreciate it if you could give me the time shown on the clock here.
11:40
